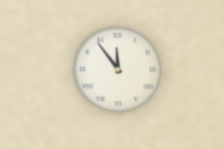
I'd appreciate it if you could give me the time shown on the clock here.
11:54
